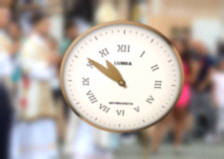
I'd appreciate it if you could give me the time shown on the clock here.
10:51
